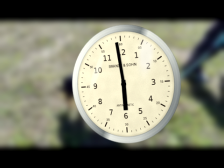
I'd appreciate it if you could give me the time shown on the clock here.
5:59
